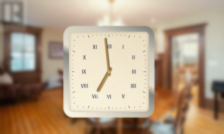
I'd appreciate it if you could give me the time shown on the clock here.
6:59
